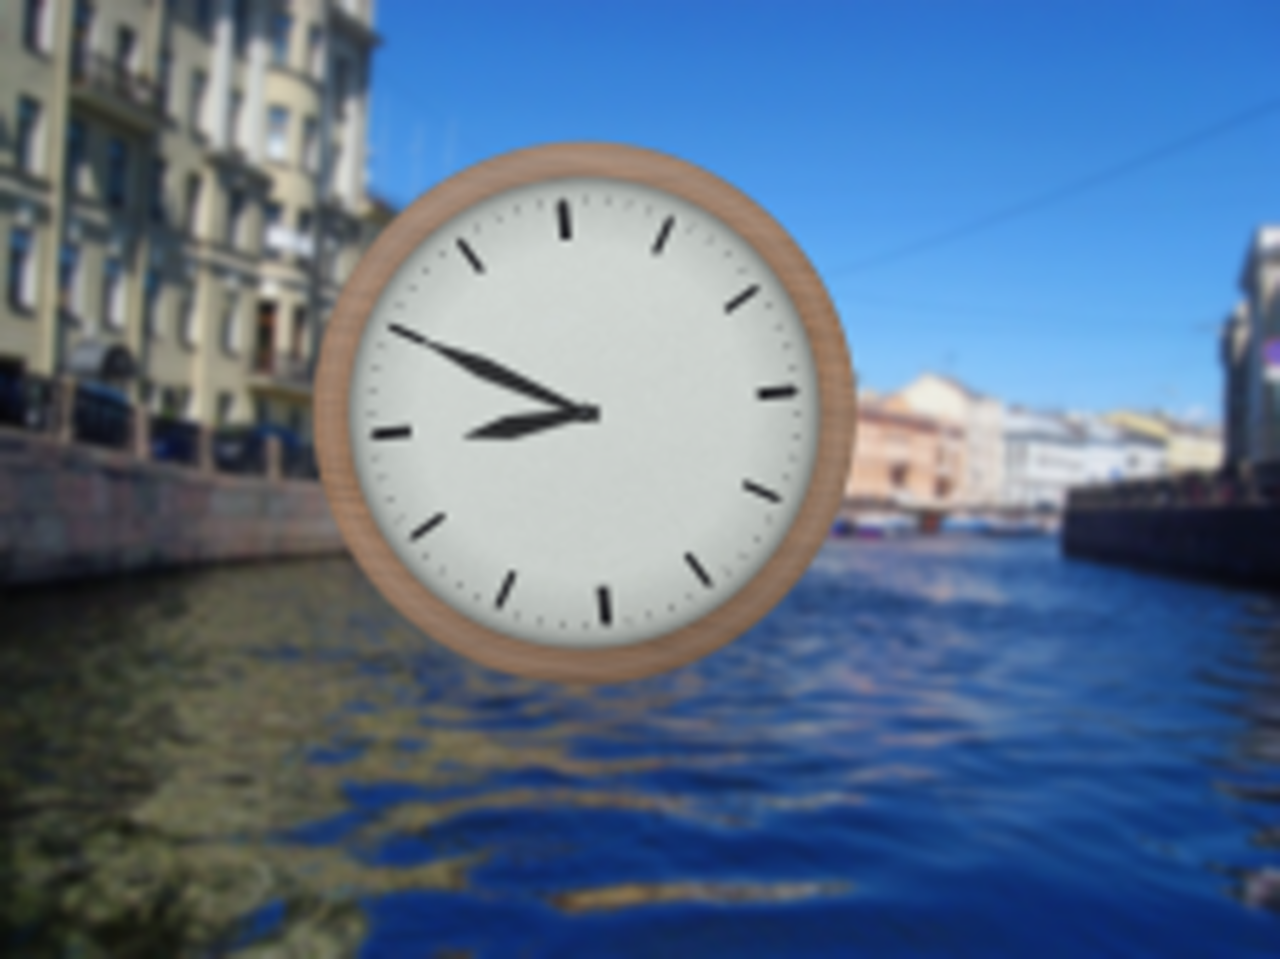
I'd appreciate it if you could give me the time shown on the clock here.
8:50
